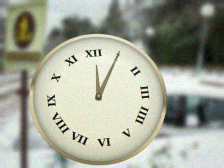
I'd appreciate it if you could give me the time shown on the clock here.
12:05
